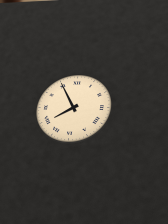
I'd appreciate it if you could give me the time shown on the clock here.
7:55
